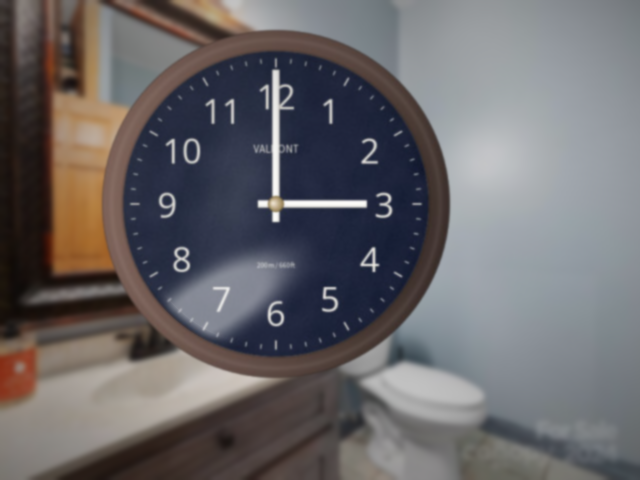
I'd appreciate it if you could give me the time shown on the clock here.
3:00
